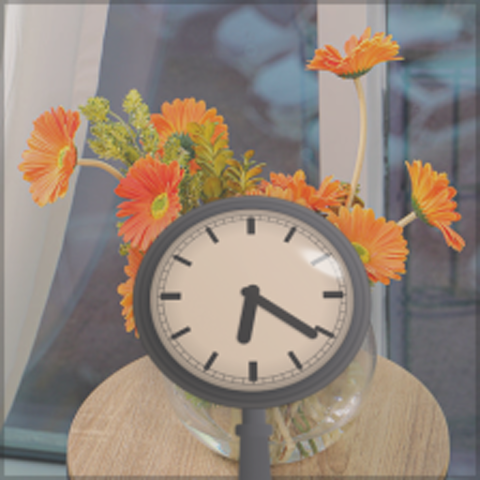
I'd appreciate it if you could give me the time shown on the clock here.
6:21
